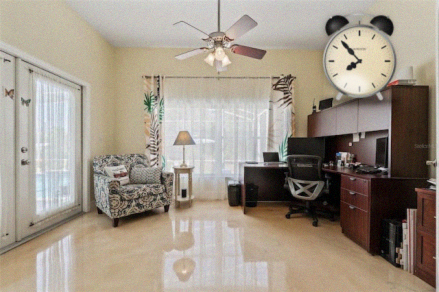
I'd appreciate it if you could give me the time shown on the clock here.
7:53
